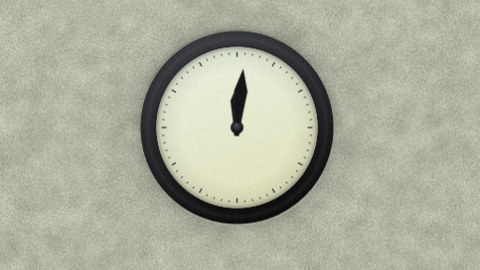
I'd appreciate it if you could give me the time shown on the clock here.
12:01
